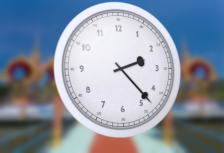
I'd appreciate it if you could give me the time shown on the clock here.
2:23
